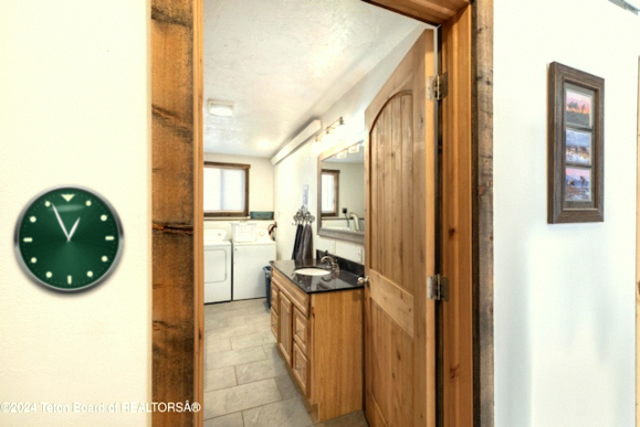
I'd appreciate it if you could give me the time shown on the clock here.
12:56
